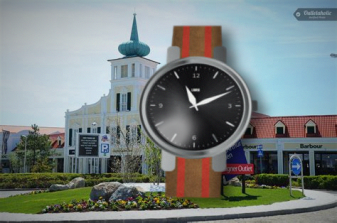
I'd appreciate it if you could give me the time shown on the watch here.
11:11
